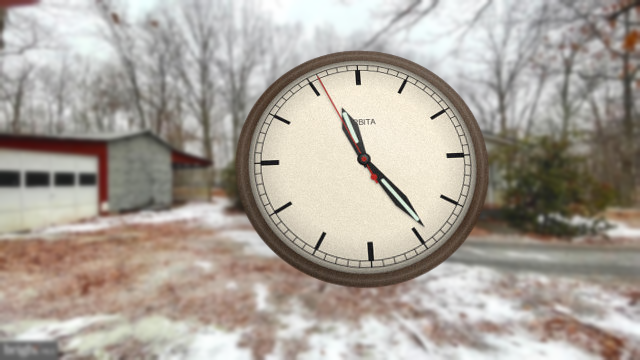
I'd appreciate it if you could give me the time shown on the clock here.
11:23:56
